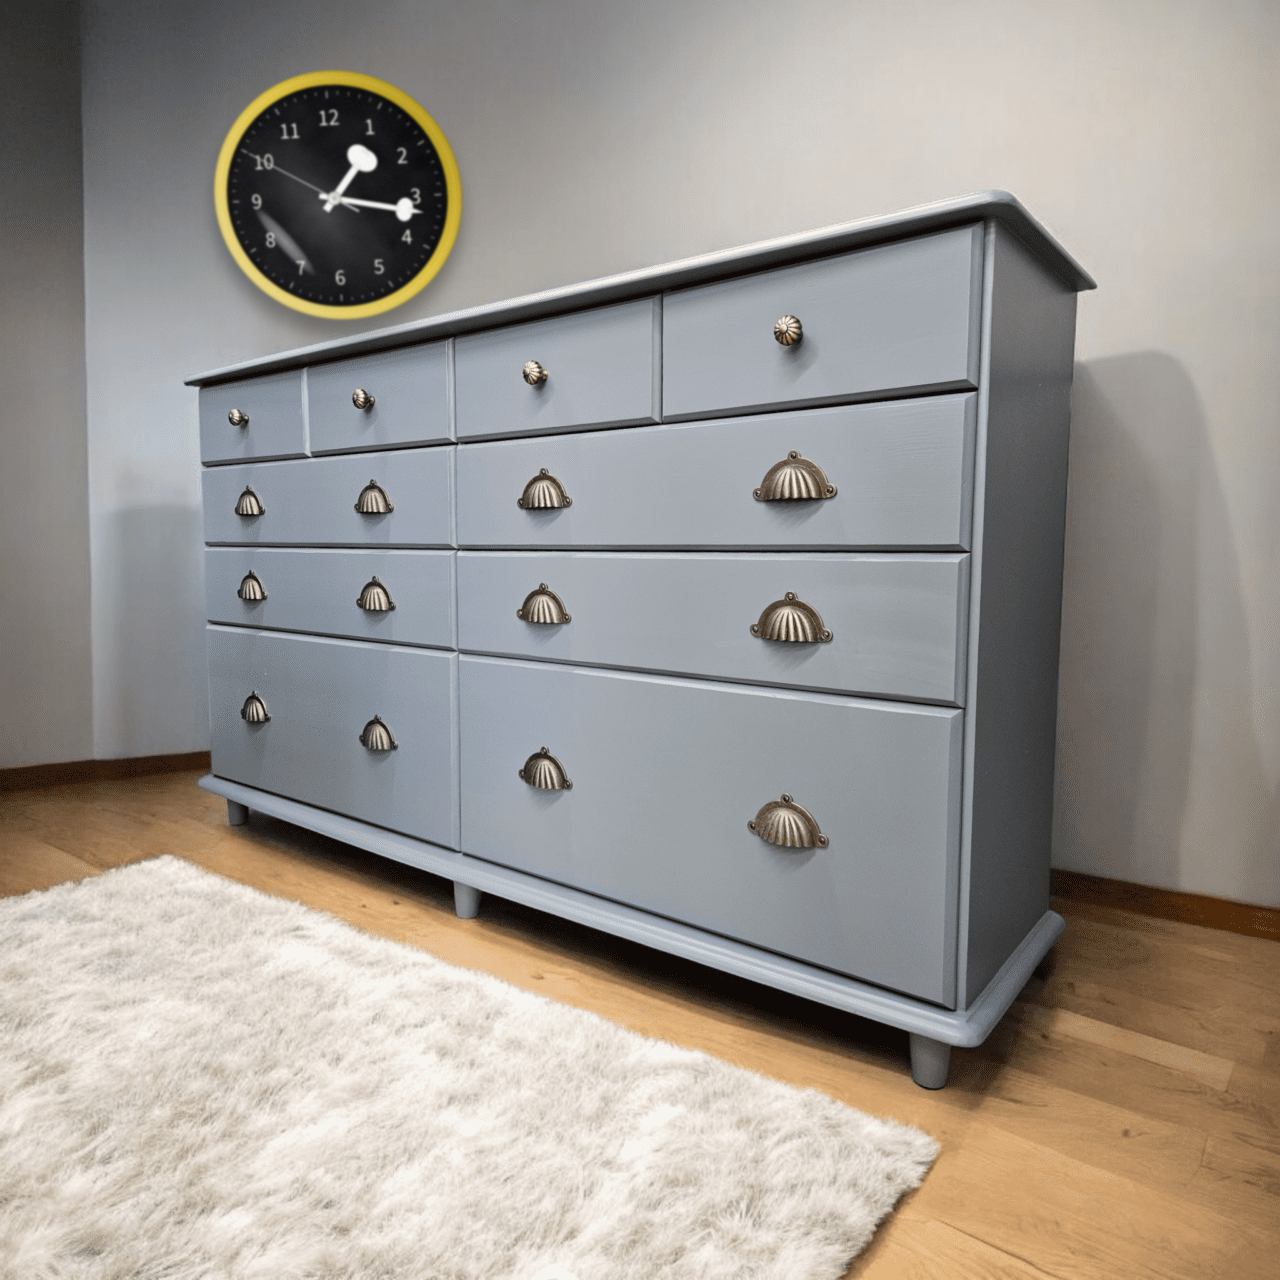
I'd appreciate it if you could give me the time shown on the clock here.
1:16:50
